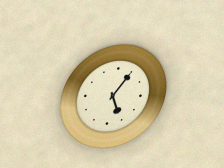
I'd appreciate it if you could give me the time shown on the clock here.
5:05
